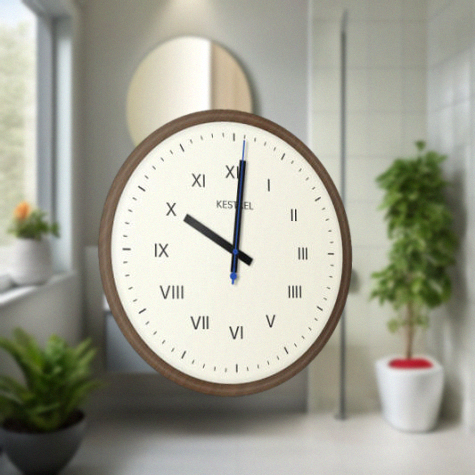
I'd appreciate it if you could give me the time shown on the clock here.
10:01:01
